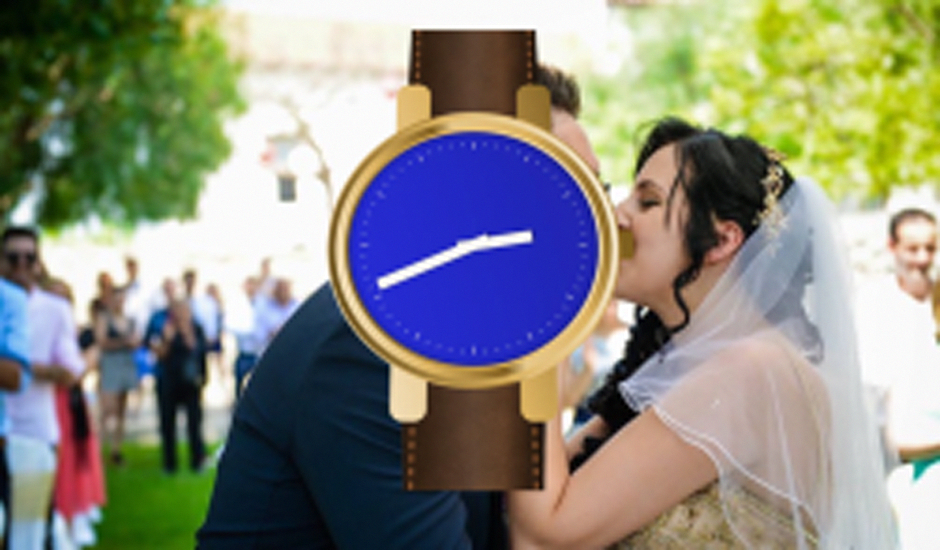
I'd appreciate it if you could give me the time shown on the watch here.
2:41
